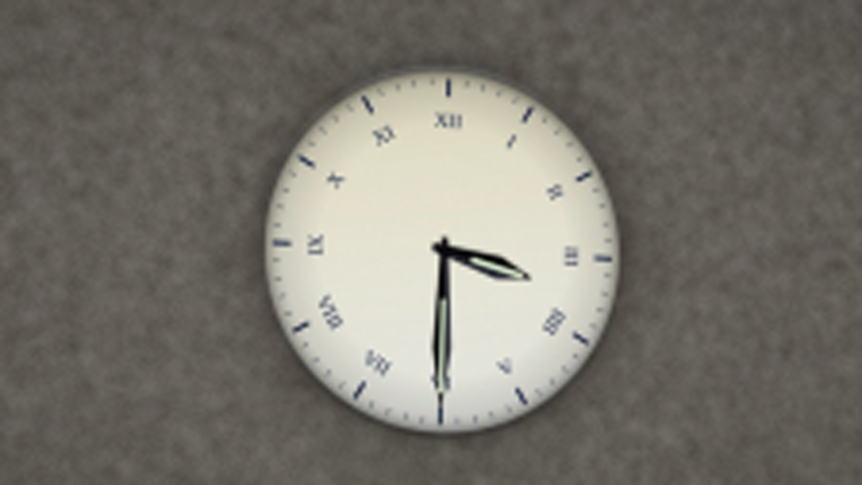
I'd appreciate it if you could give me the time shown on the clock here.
3:30
